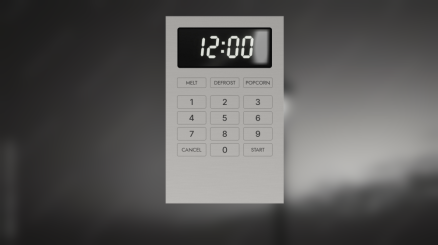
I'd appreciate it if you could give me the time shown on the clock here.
12:00
